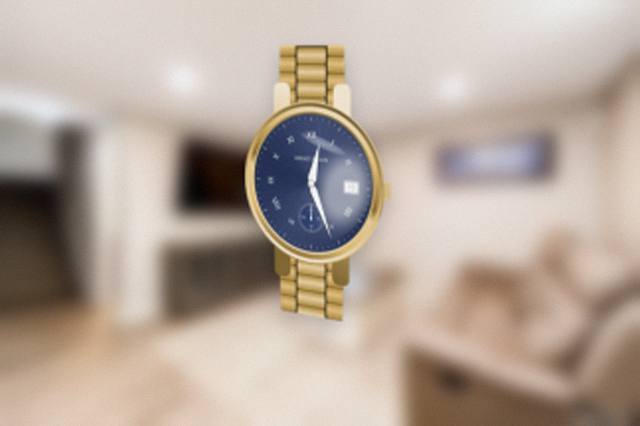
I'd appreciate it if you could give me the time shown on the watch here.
12:26
